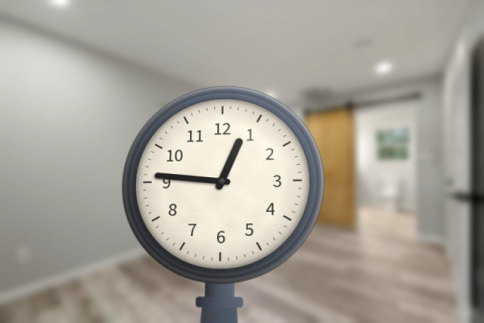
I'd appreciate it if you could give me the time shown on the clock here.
12:46
